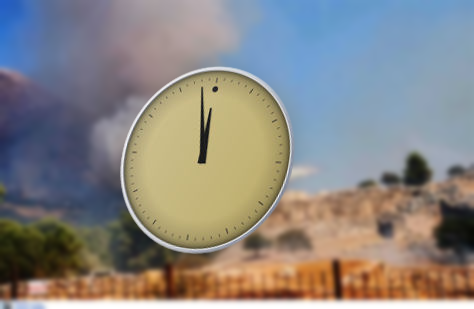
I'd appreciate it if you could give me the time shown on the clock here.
11:58
